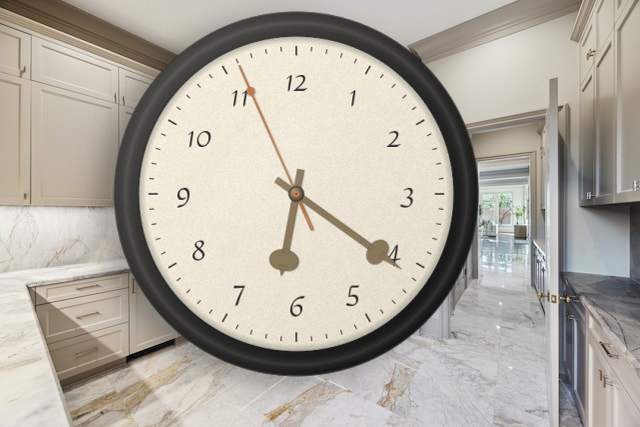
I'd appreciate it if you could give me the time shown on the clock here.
6:20:56
